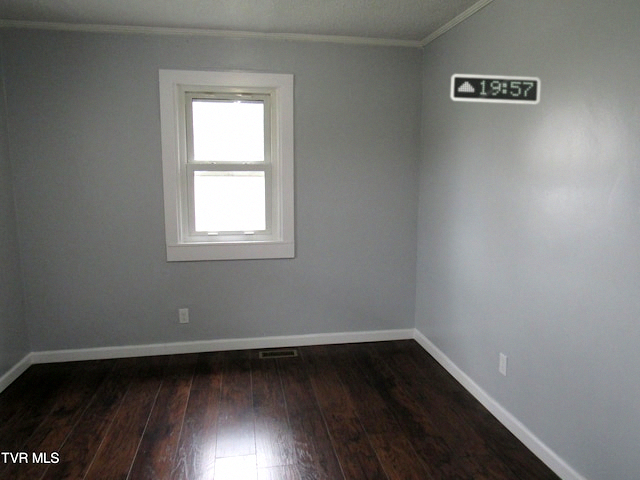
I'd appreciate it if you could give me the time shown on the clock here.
19:57
